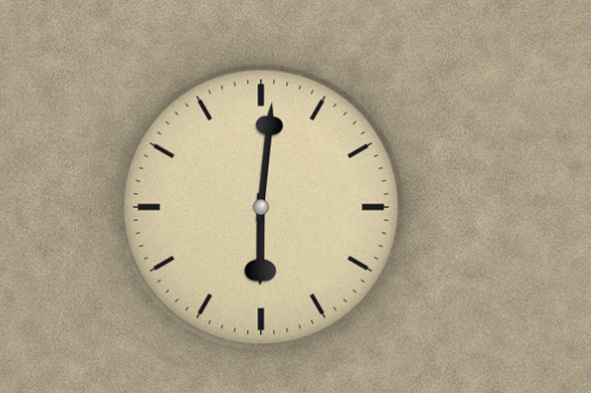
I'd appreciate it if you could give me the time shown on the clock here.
6:01
